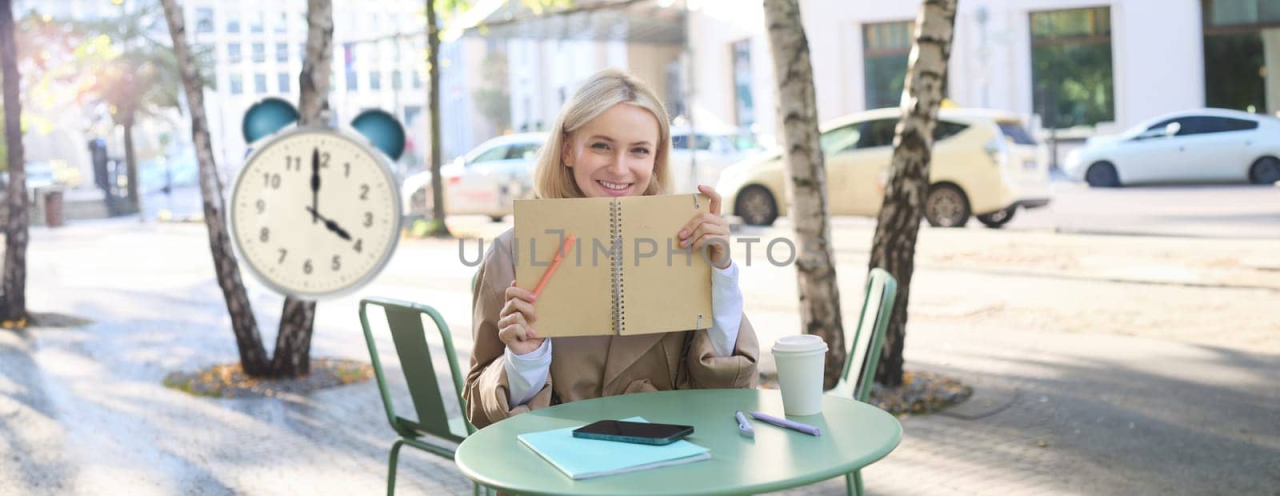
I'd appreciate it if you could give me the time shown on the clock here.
3:59
